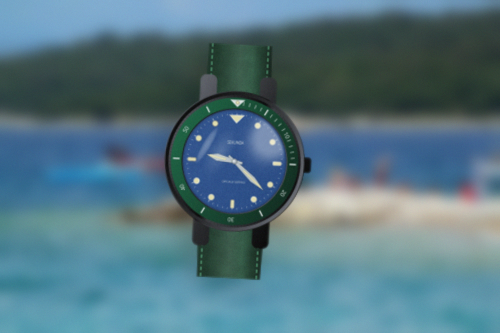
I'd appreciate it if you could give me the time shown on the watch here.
9:22
